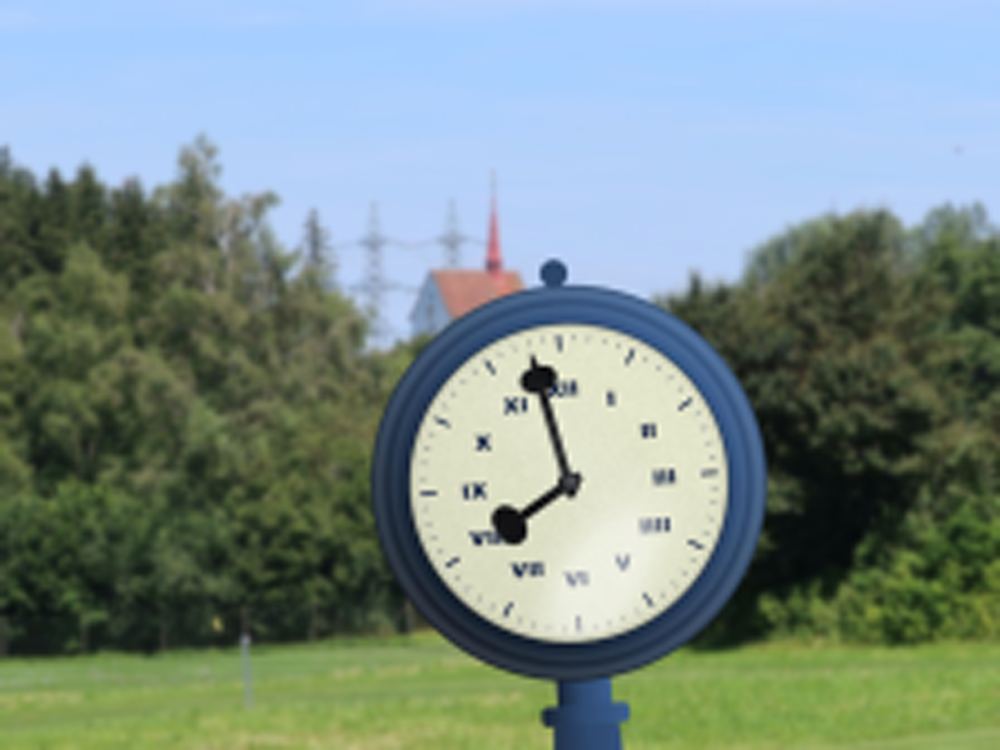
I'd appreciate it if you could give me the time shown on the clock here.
7:58
